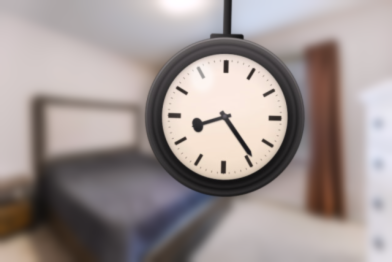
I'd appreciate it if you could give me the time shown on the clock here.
8:24
